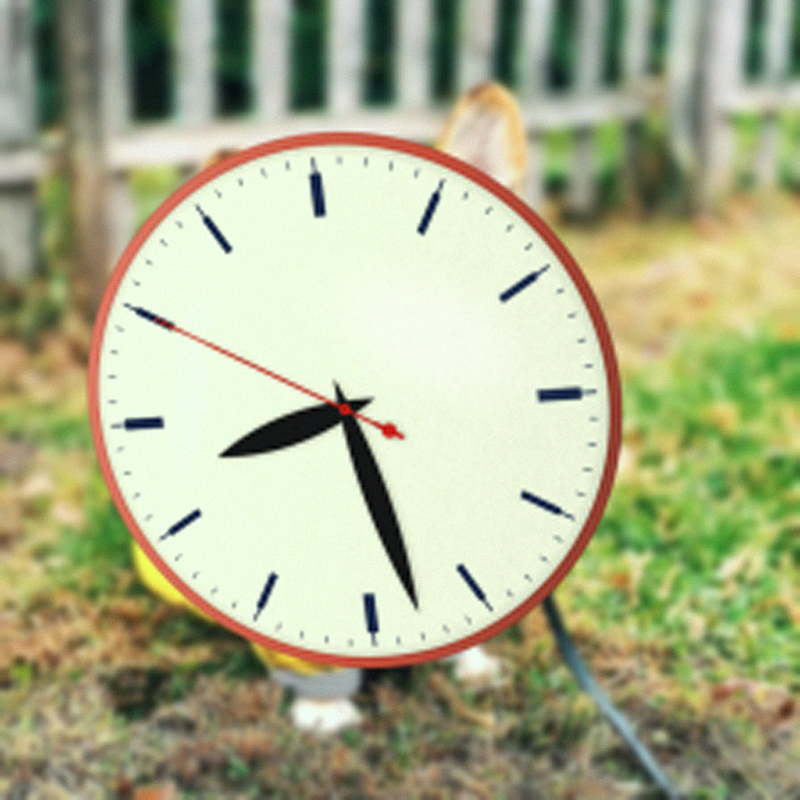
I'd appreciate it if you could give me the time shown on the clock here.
8:27:50
